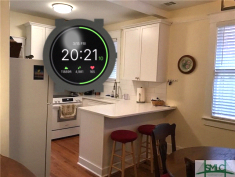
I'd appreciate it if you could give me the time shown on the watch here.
20:21
